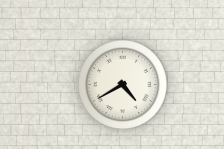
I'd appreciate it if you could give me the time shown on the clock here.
4:40
